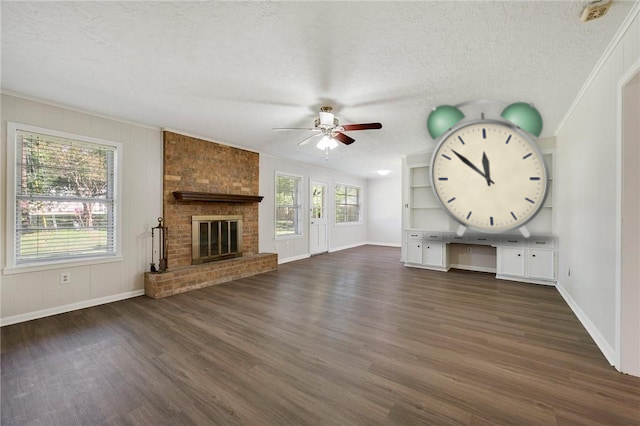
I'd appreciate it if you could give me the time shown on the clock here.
11:52
